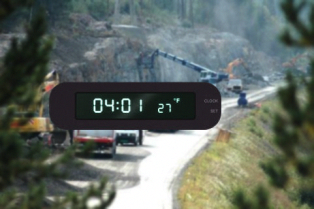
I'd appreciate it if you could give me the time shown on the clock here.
4:01
